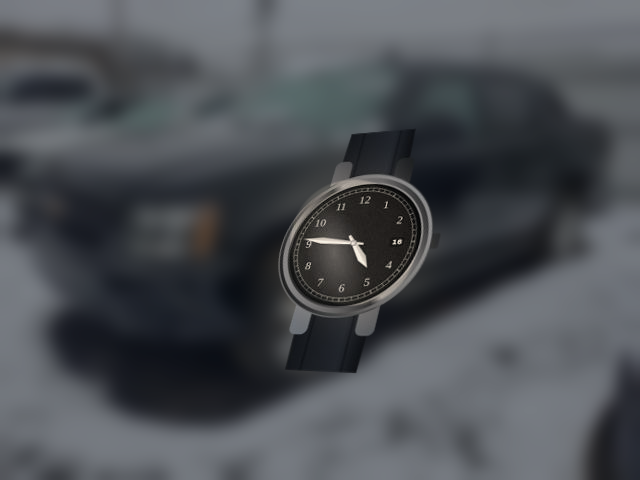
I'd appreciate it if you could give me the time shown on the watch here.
4:46
